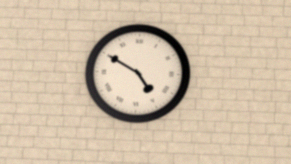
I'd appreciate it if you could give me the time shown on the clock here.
4:50
